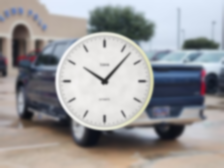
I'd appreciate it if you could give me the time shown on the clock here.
10:07
